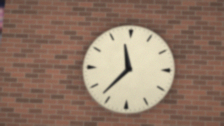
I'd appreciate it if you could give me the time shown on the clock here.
11:37
